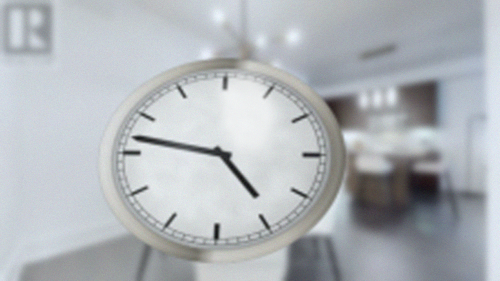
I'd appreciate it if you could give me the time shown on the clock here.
4:47
